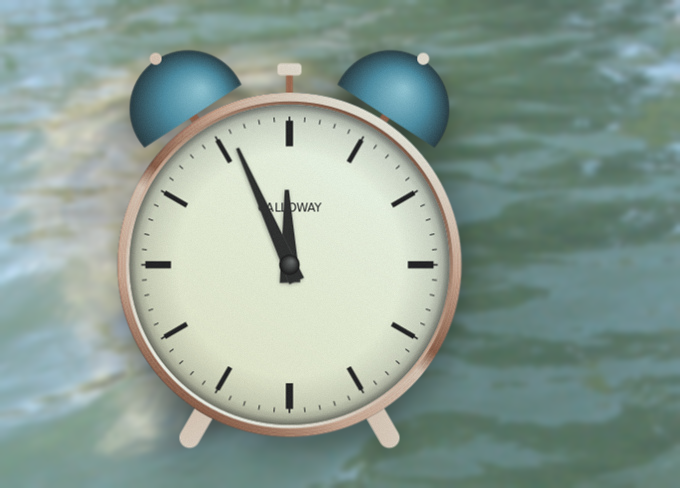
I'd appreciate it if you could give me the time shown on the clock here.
11:56
